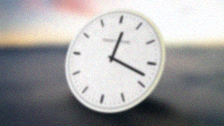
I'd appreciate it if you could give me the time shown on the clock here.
12:18
